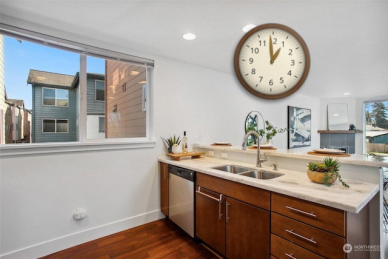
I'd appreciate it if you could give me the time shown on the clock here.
12:59
